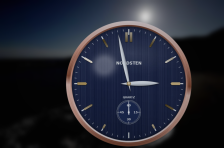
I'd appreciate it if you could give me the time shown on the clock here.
2:58
